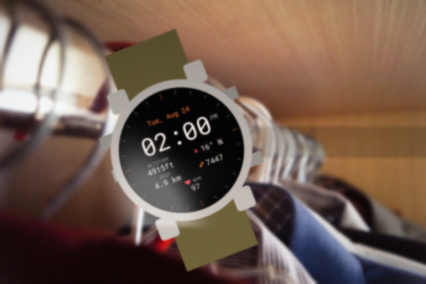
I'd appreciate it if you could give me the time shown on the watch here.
2:00
